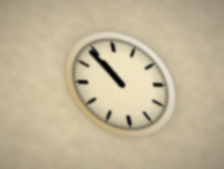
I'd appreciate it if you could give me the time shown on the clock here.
10:54
